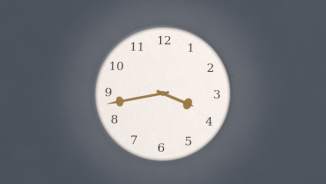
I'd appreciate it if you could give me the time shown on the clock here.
3:43
